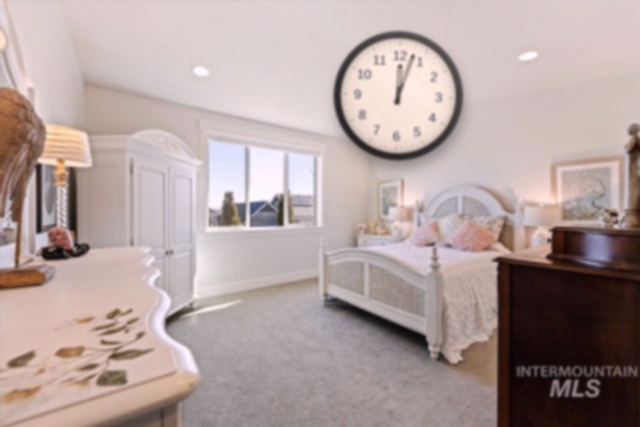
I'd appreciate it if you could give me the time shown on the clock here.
12:03
